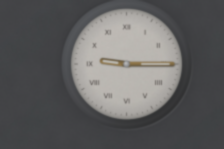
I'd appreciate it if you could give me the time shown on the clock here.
9:15
